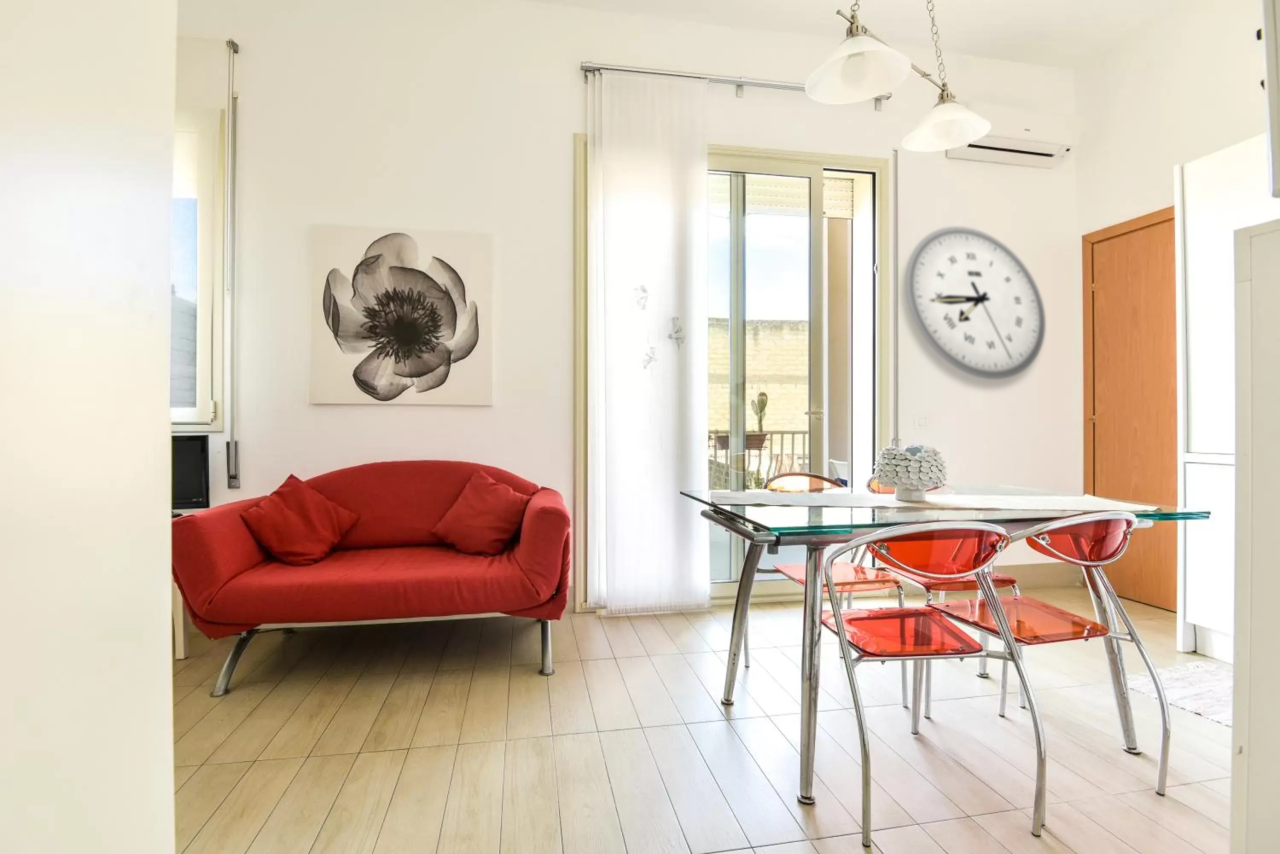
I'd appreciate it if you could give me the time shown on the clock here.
7:44:27
